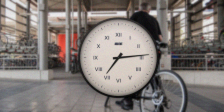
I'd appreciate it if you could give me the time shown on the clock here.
7:14
